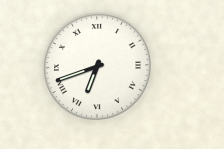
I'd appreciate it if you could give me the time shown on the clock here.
6:42
